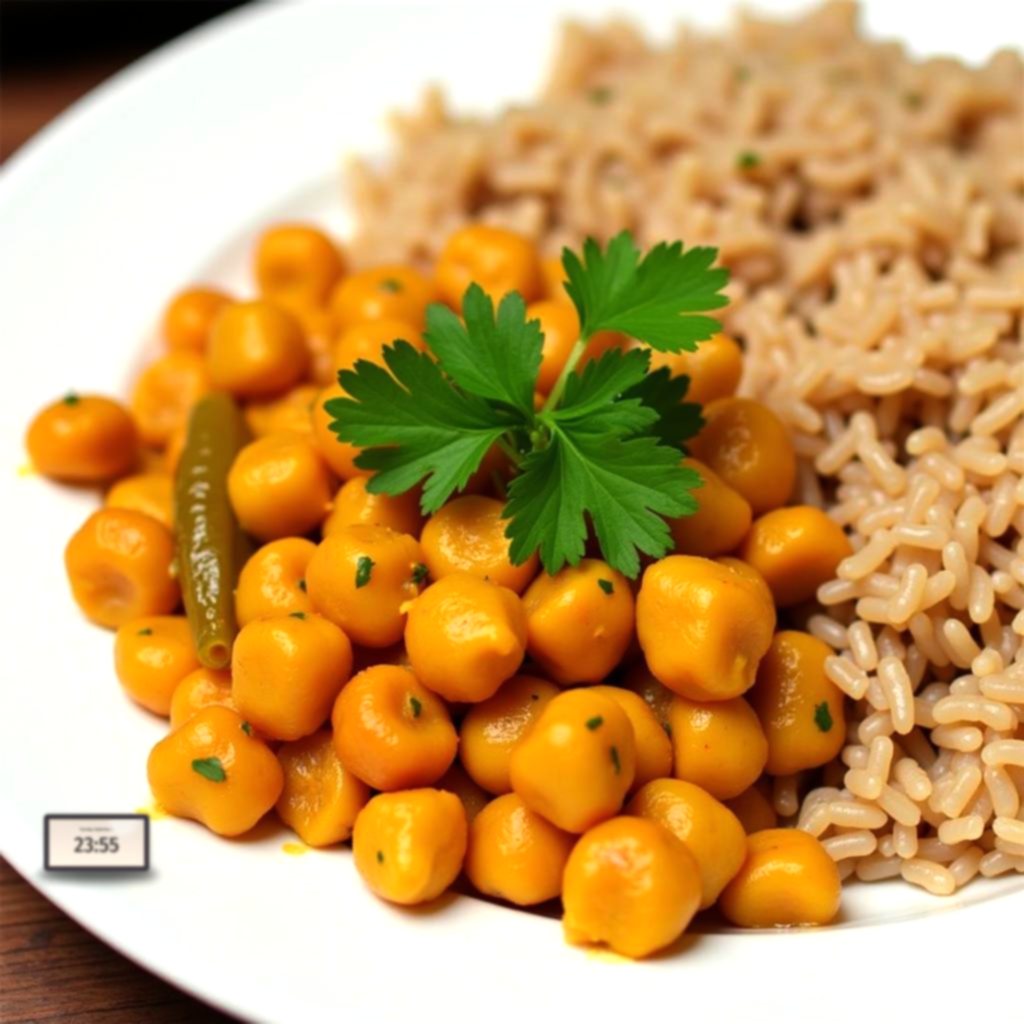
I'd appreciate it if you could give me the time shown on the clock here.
23:55
